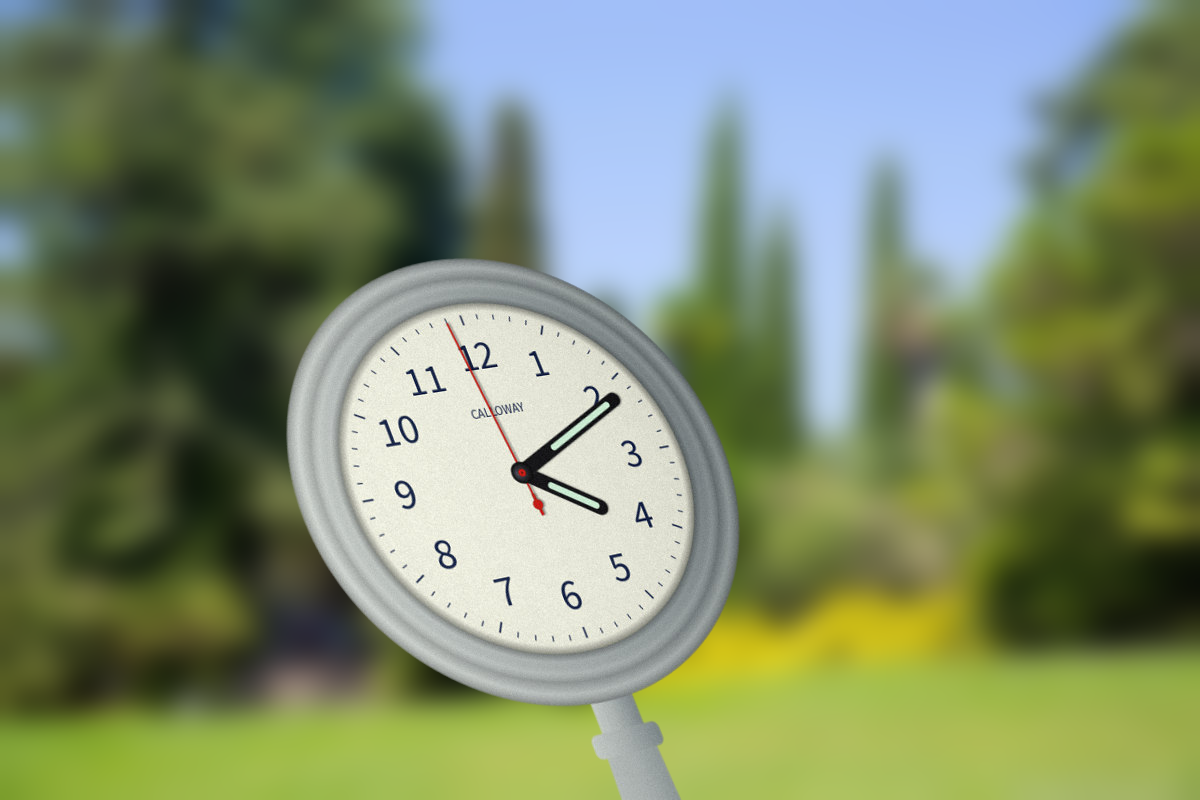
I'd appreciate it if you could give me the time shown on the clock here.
4:10:59
